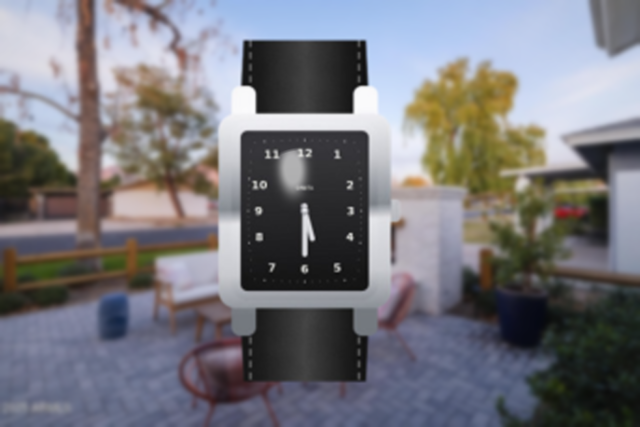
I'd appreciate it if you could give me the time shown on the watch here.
5:30
